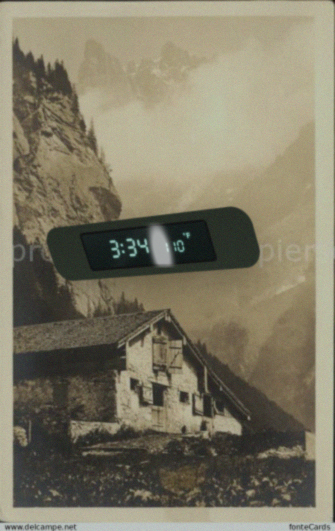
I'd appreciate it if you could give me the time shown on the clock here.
3:34
